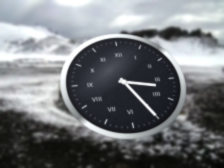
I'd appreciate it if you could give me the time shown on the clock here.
3:25
